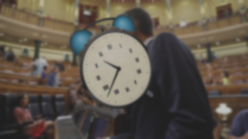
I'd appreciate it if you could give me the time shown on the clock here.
10:38
